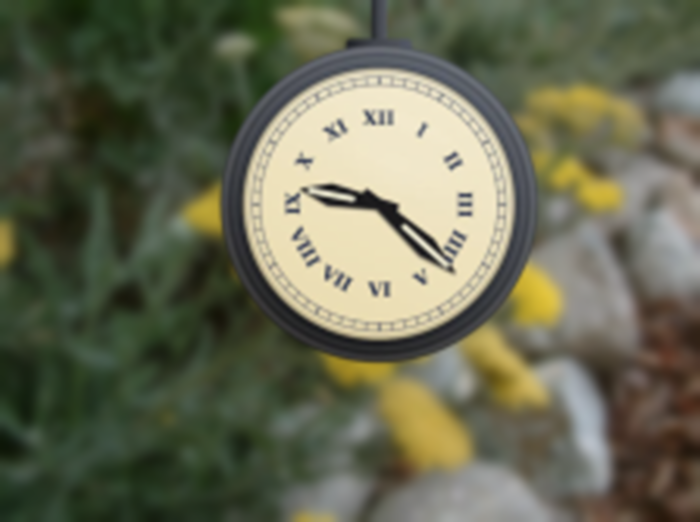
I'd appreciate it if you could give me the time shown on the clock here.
9:22
